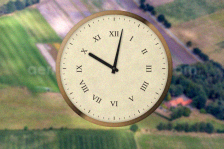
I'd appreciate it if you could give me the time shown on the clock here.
10:02
